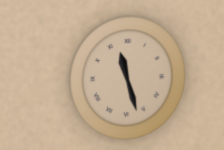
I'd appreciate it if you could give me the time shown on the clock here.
11:27
